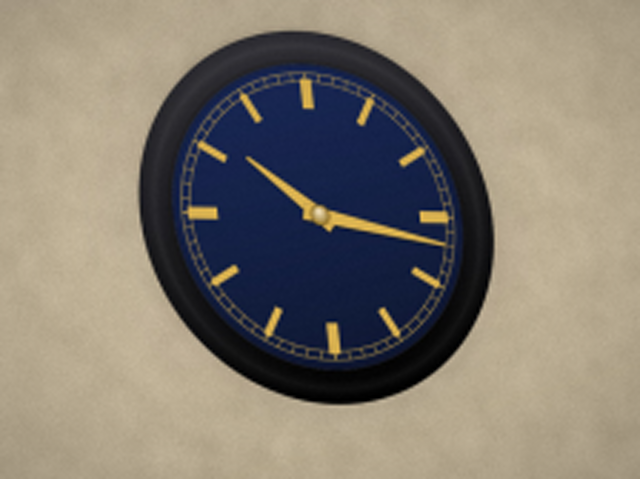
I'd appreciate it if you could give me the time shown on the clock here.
10:17
